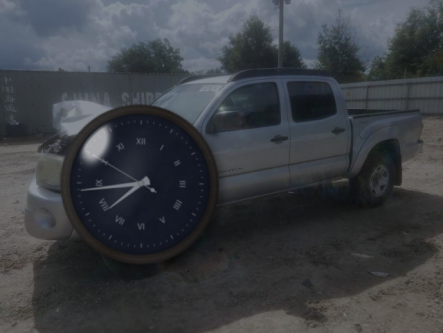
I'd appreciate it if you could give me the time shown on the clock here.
7:43:50
